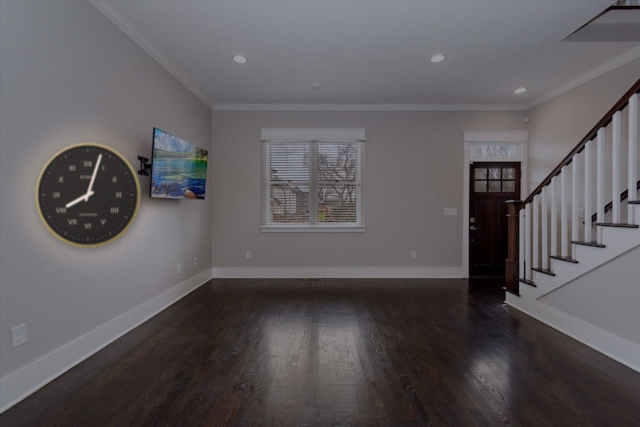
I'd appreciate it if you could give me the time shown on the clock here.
8:03
